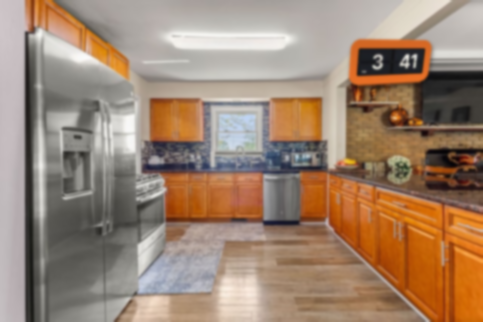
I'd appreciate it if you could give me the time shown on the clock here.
3:41
